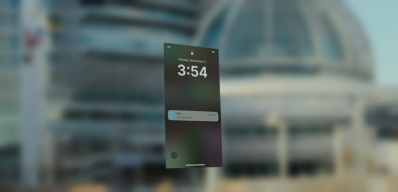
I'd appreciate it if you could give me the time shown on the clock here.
3:54
